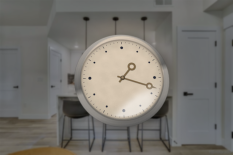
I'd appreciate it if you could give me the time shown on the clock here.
1:18
